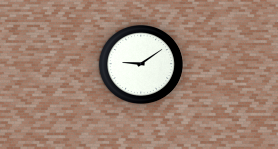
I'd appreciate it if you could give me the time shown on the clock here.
9:09
